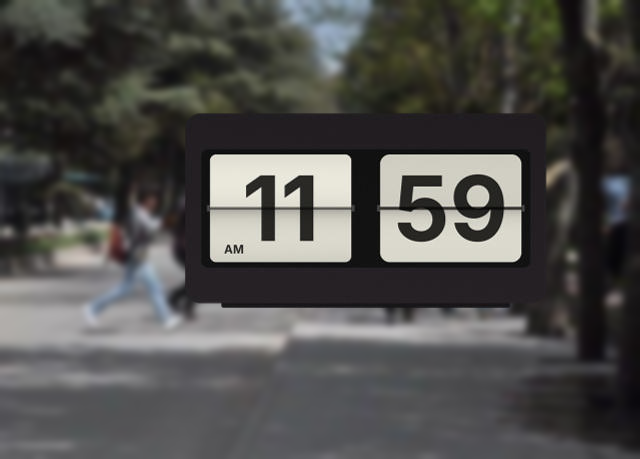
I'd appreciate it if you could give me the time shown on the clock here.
11:59
